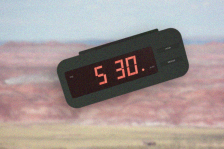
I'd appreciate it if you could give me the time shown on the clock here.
5:30
